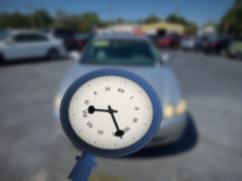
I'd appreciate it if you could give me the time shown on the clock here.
8:23
